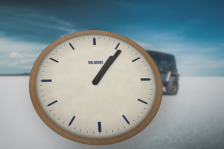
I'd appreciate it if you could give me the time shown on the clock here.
1:06
